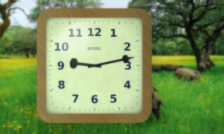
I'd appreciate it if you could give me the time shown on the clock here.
9:13
